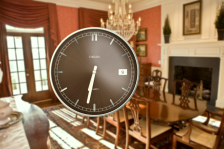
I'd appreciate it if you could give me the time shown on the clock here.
6:32
